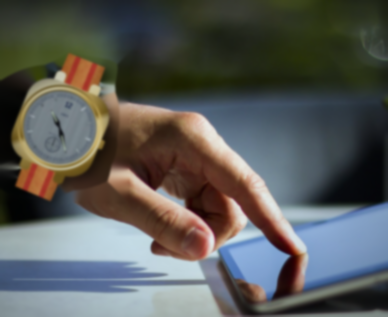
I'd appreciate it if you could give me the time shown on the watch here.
10:24
